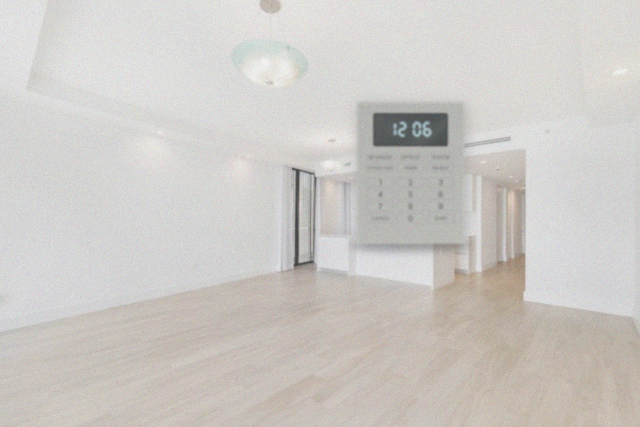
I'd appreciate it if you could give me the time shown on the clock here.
12:06
